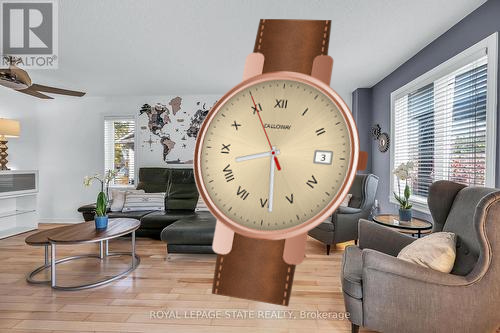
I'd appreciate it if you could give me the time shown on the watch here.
8:28:55
